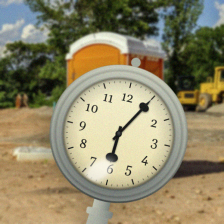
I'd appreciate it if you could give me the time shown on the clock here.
6:05
